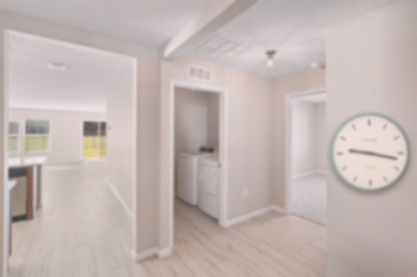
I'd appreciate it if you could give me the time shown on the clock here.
9:17
